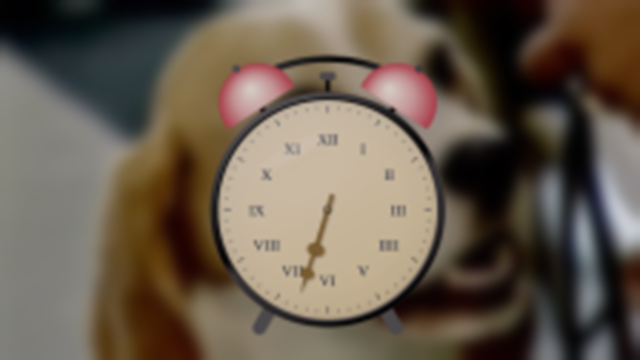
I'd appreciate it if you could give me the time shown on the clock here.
6:33
